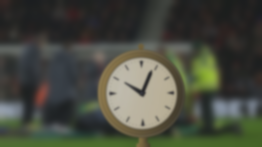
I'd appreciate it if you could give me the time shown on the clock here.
10:04
